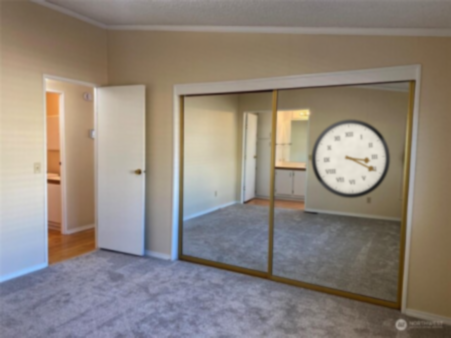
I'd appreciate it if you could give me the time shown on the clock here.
3:20
